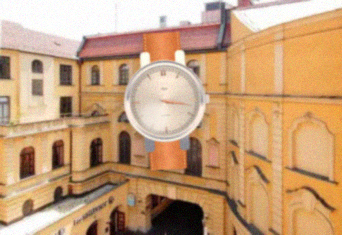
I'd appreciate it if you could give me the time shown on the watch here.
3:17
